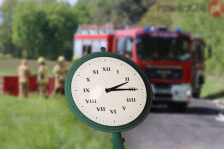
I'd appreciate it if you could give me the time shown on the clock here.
2:15
